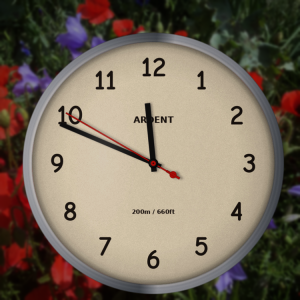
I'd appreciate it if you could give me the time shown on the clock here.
11:48:50
